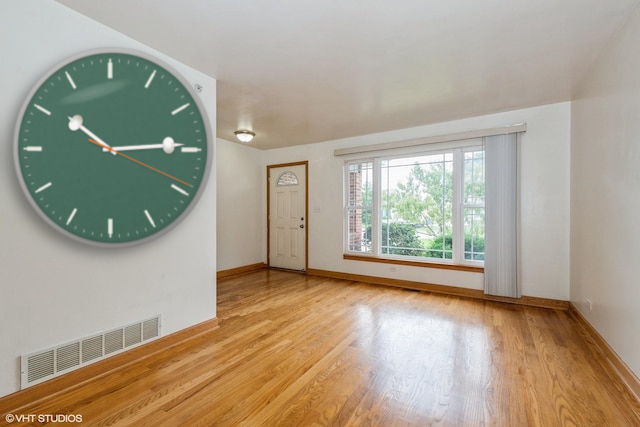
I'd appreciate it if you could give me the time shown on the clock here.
10:14:19
